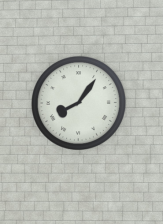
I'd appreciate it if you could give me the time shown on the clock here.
8:06
